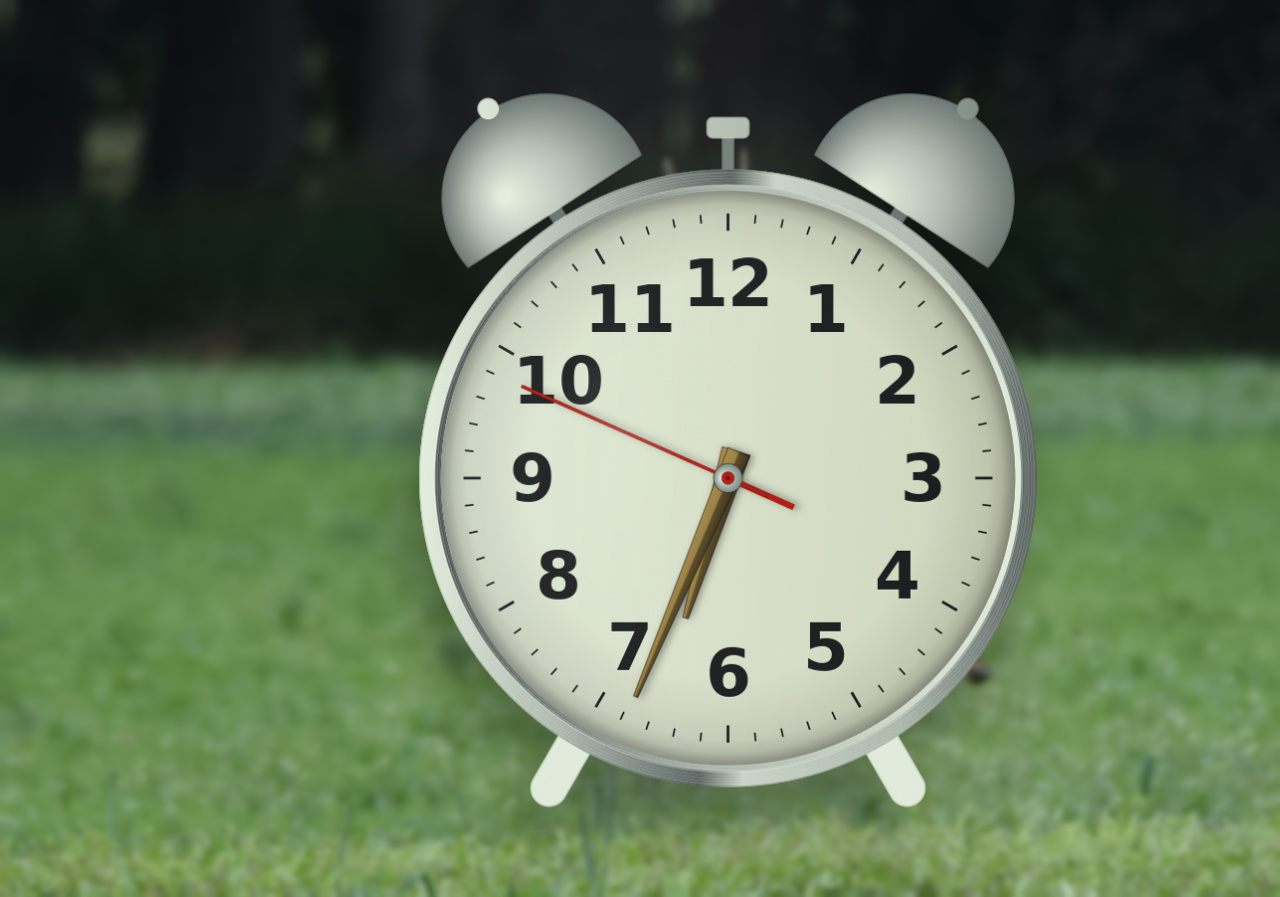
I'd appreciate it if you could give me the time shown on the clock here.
6:33:49
